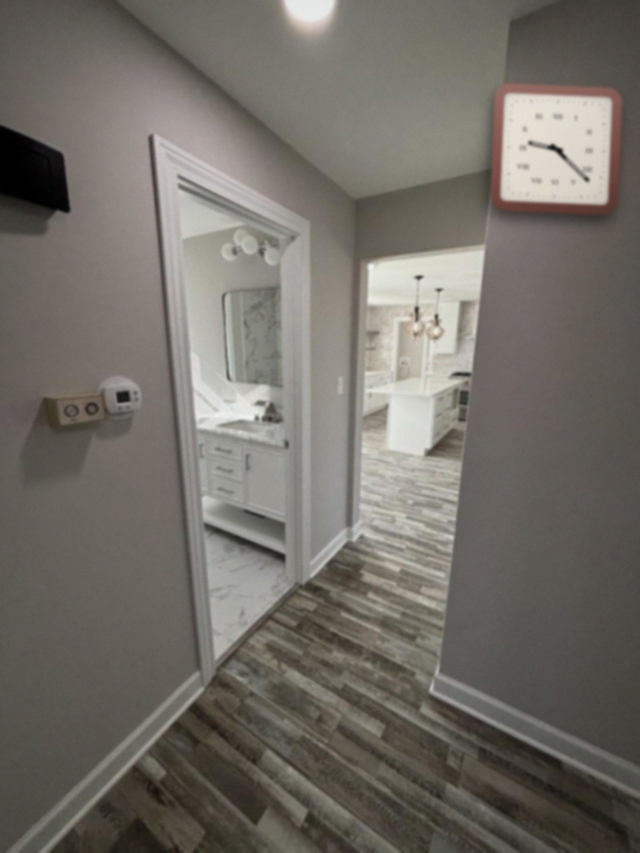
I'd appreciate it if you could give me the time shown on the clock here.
9:22
